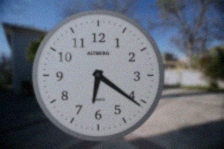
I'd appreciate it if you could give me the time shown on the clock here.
6:21
